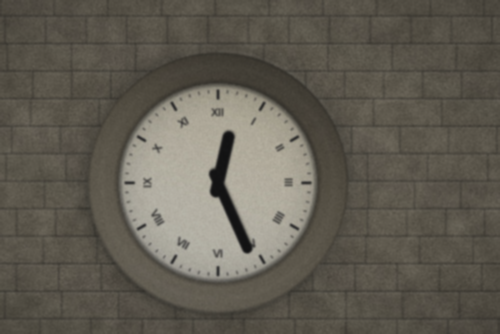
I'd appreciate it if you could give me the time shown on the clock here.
12:26
